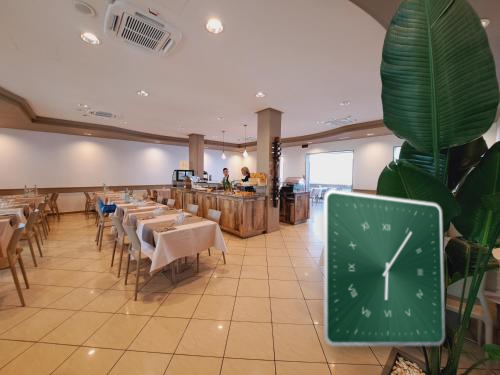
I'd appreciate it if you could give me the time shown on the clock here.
6:06
